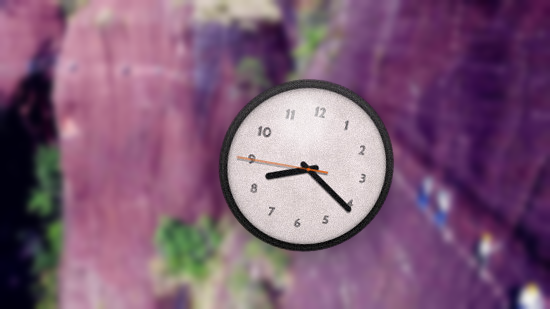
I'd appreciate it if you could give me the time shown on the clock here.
8:20:45
